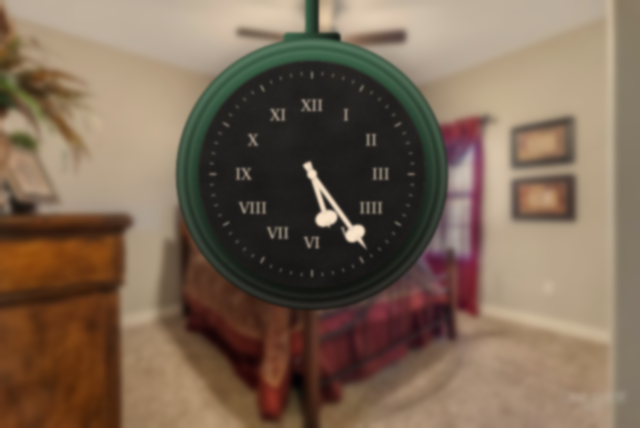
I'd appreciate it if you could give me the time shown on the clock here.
5:24
